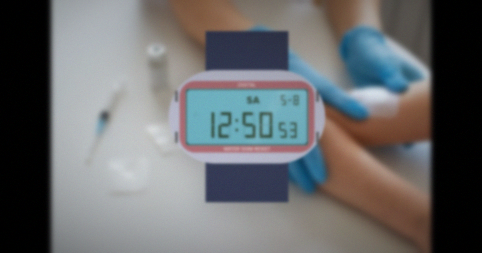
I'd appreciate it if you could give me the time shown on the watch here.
12:50:53
